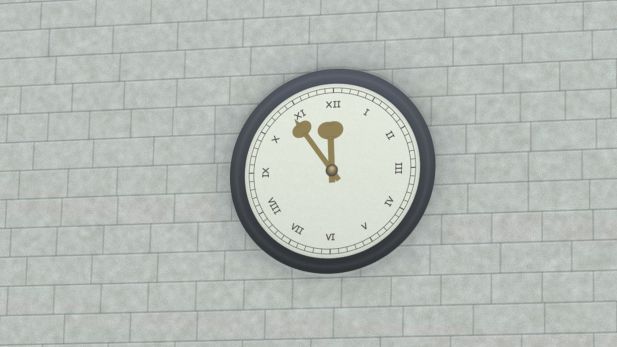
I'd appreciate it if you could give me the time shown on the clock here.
11:54
